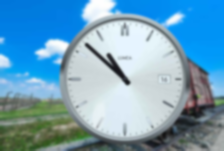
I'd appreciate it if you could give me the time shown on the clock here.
10:52
